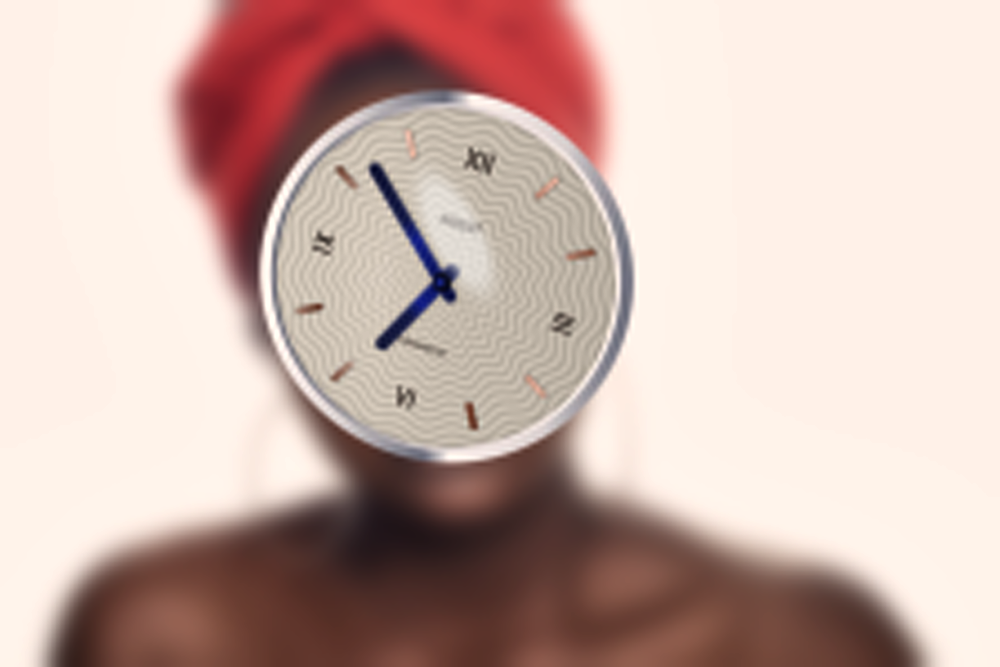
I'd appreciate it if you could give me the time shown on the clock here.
6:52
